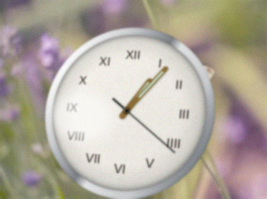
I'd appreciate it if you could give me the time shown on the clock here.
1:06:21
